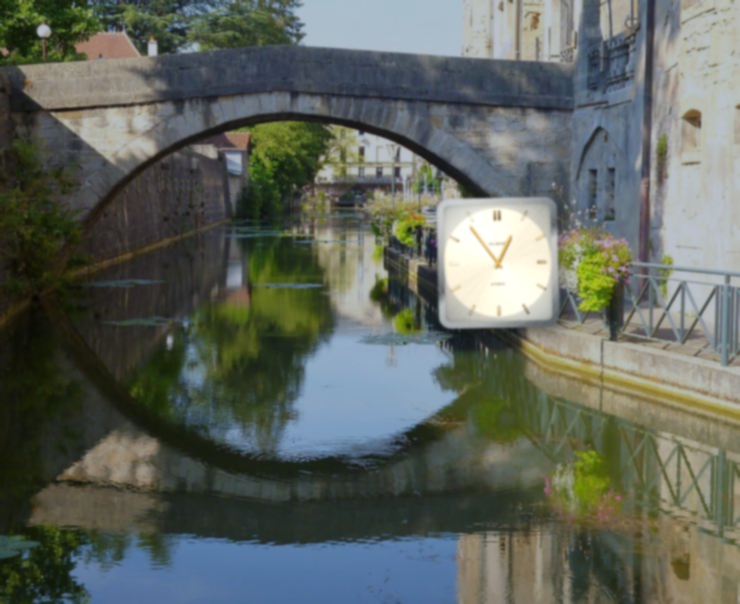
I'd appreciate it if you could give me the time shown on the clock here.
12:54
